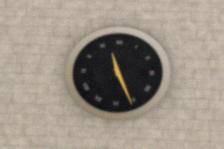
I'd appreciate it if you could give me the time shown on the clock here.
11:26
